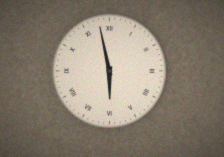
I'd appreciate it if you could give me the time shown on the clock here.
5:58
